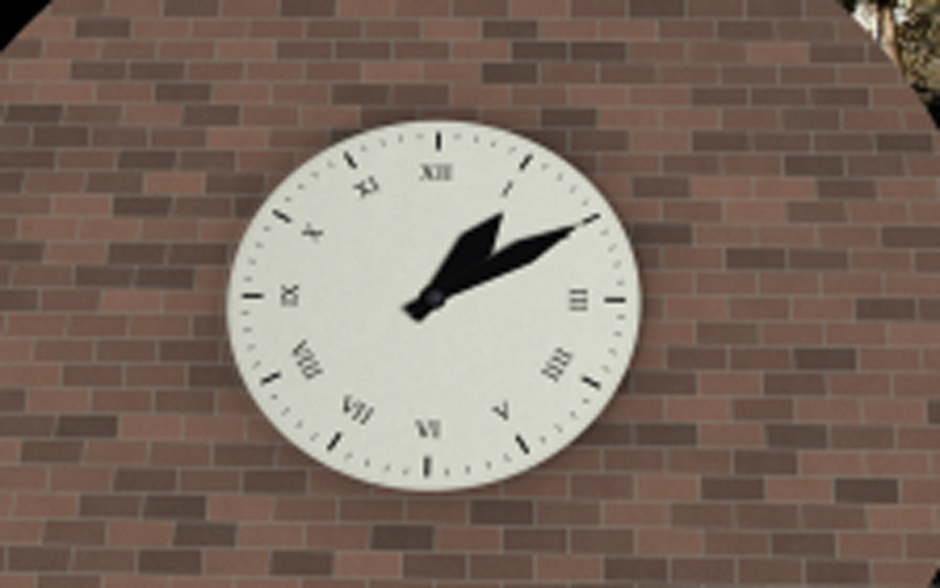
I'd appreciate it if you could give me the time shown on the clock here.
1:10
